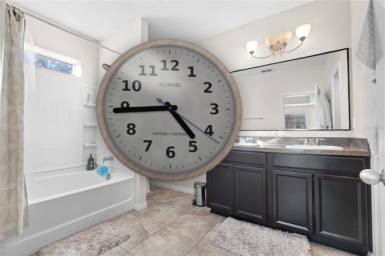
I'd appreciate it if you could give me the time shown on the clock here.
4:44:21
